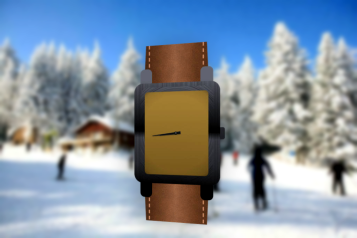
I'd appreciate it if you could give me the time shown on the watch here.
8:44
